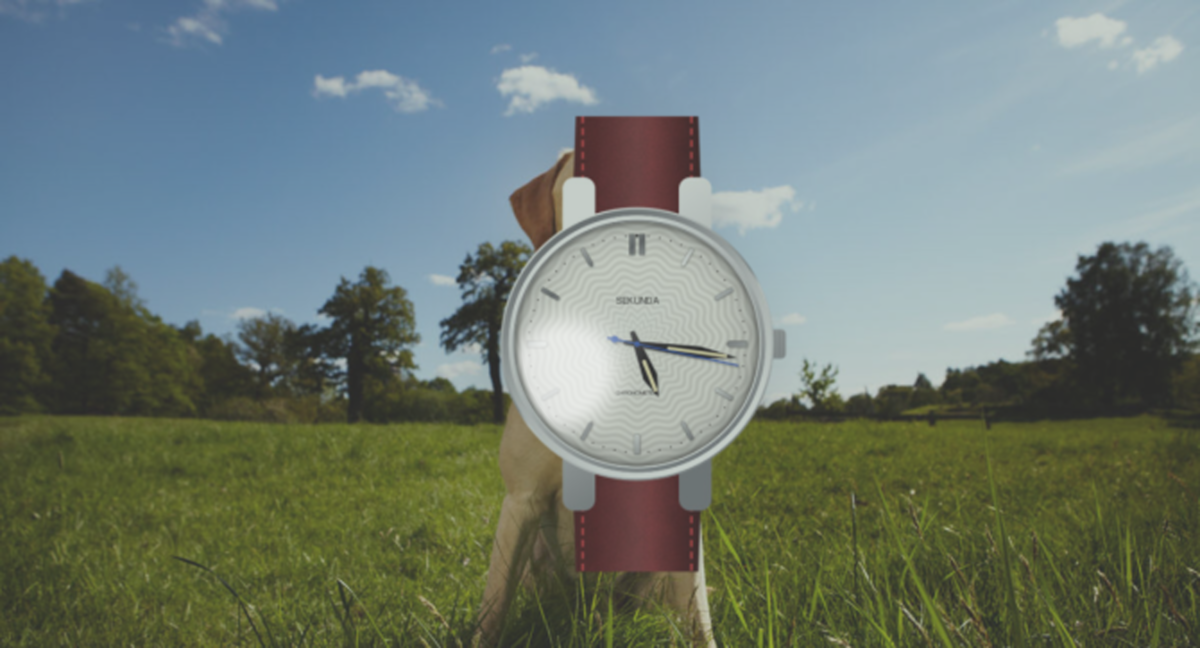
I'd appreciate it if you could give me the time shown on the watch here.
5:16:17
